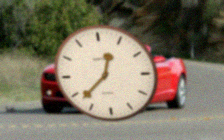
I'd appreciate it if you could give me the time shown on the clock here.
12:38
